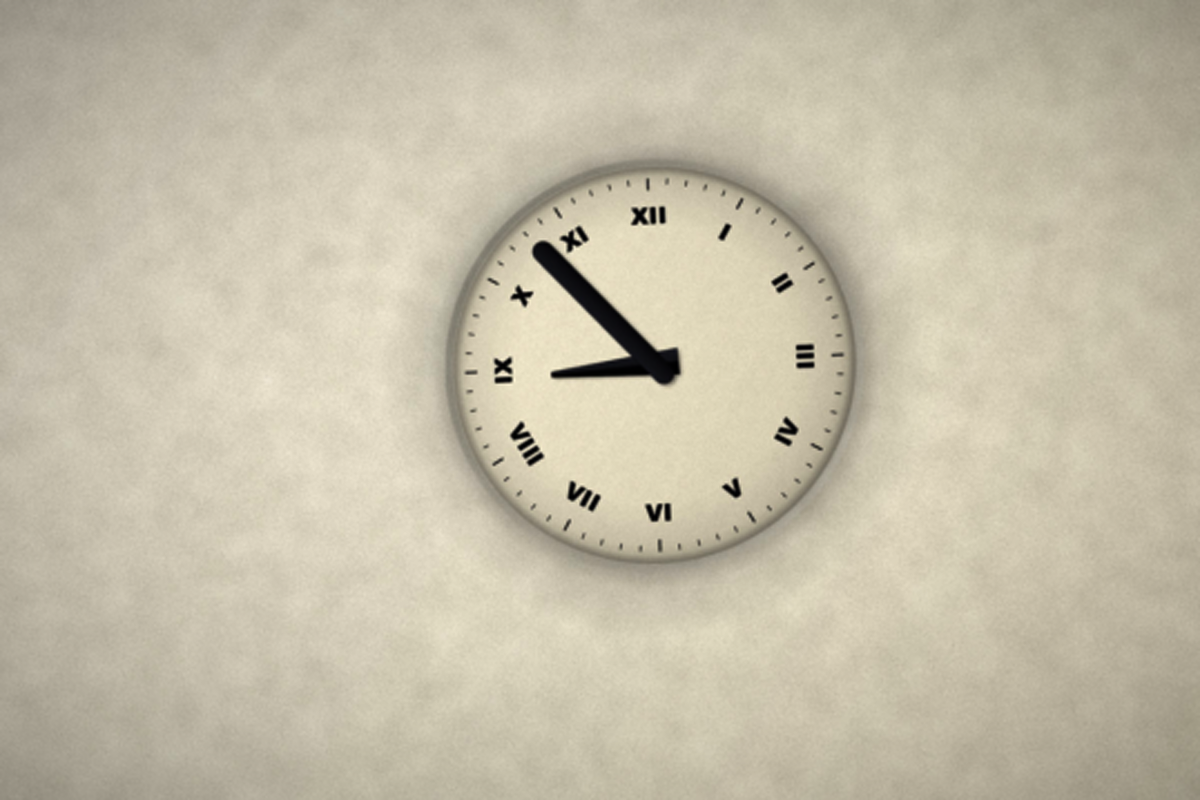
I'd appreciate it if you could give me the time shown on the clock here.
8:53
